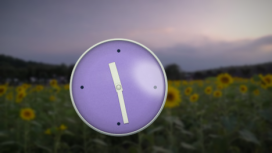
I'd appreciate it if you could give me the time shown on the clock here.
11:28
